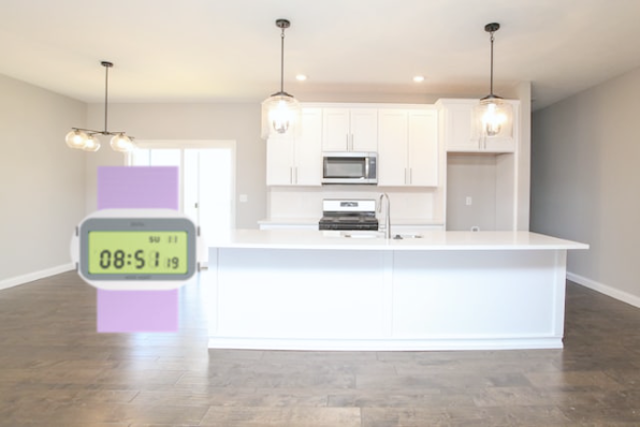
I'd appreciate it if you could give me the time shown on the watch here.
8:51:19
